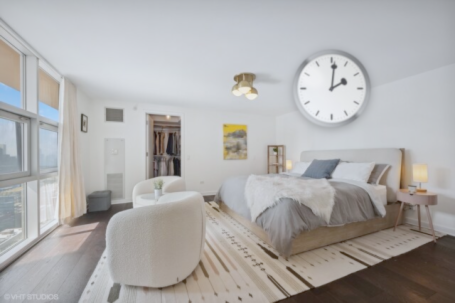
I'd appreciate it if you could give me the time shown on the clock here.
2:01
